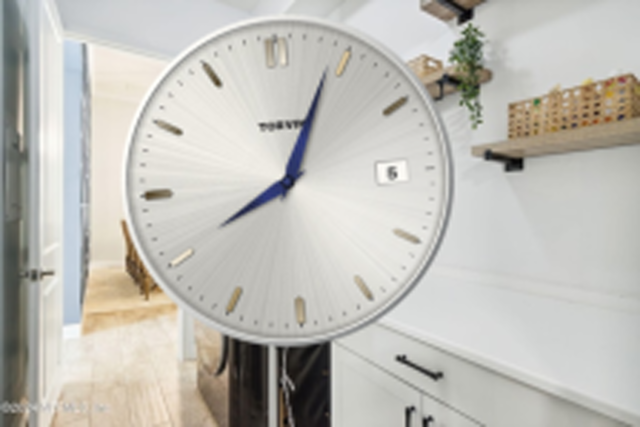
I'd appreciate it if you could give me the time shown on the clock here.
8:04
